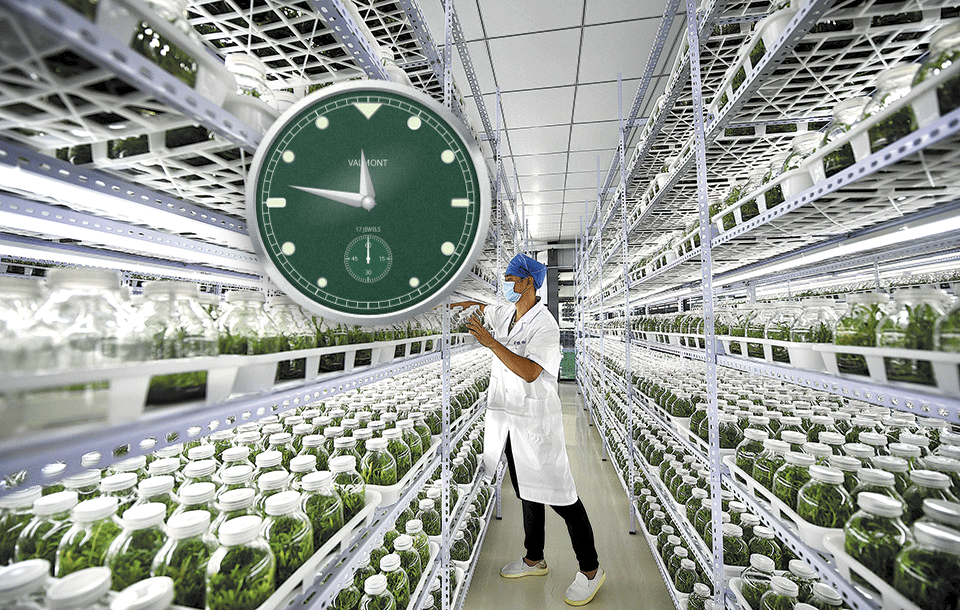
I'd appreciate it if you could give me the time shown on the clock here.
11:47
